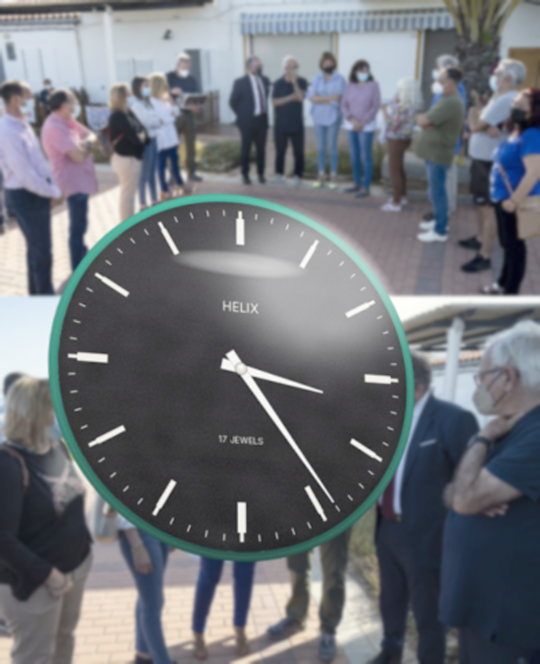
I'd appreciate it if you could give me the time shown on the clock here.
3:24
